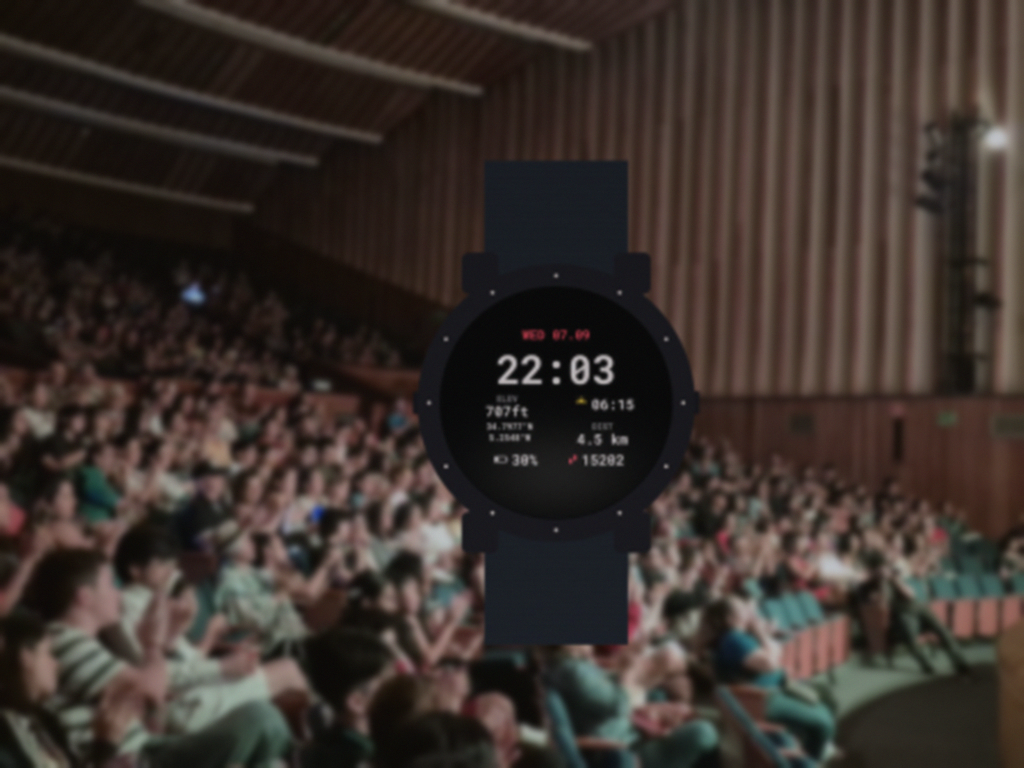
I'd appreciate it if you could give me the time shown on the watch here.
22:03
